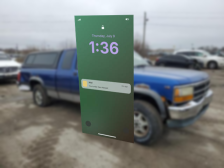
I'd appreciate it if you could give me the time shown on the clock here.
1:36
